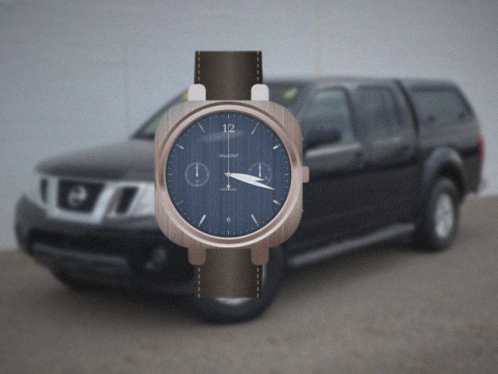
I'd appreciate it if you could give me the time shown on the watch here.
3:18
